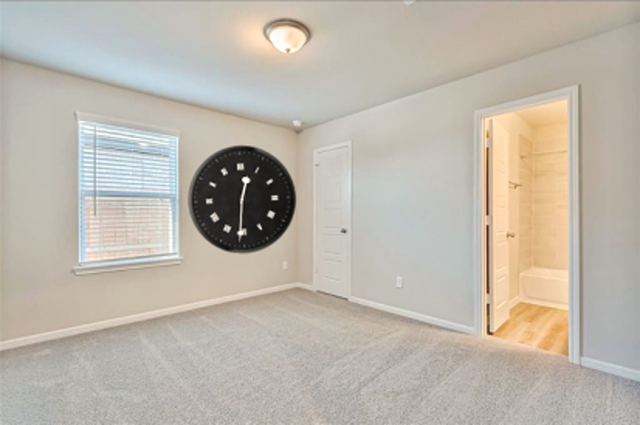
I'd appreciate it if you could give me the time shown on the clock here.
12:31
